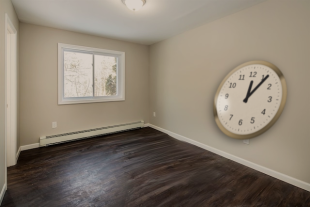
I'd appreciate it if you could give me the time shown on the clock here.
12:06
